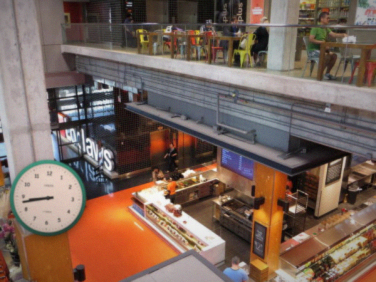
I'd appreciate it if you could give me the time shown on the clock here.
8:43
